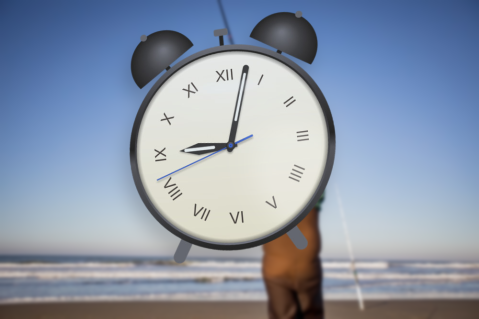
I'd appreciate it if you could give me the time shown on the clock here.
9:02:42
